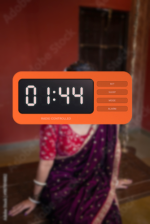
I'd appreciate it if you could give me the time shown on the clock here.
1:44
